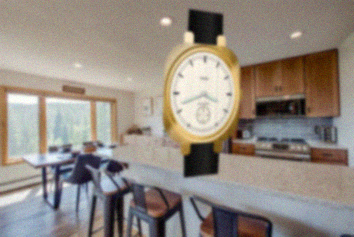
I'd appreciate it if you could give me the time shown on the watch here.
3:42
